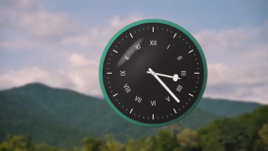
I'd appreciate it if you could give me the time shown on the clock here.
3:23
